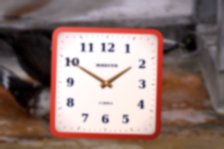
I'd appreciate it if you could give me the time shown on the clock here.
1:50
